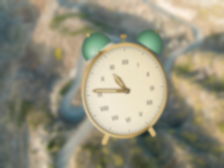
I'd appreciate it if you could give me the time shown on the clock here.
10:46
